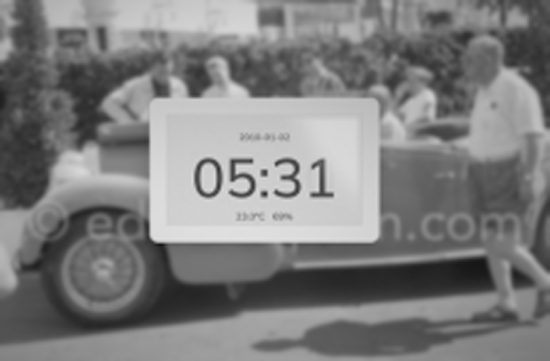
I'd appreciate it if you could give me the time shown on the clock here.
5:31
